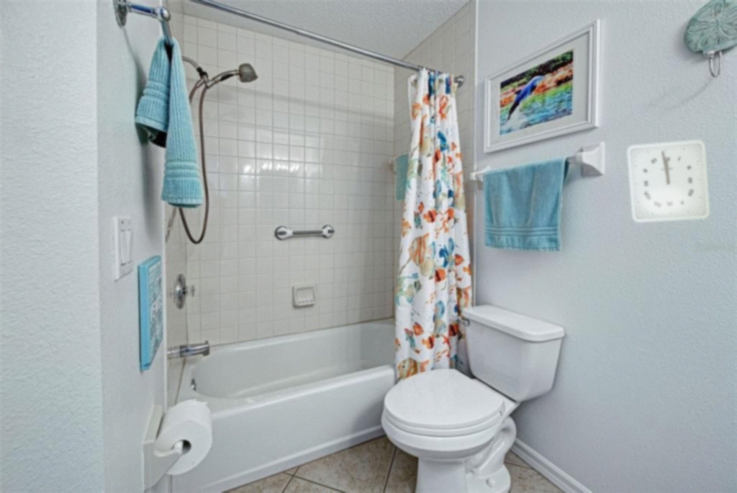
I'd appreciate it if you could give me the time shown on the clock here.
11:59
